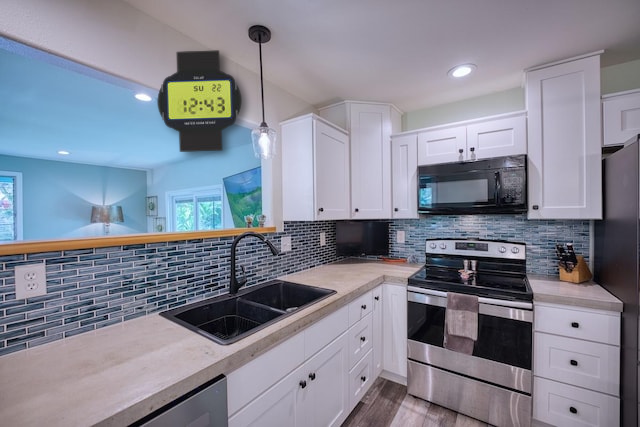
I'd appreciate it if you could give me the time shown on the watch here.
12:43
